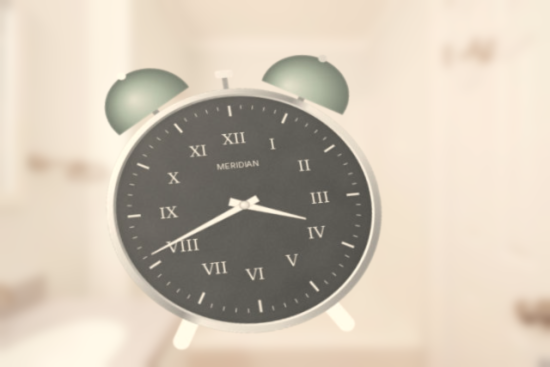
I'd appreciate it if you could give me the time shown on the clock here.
3:41
